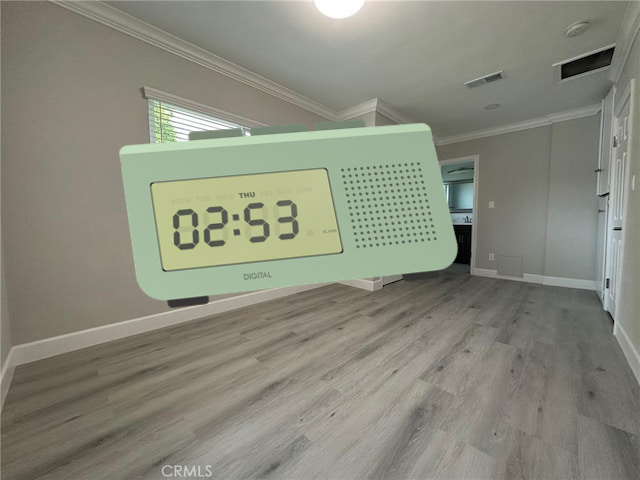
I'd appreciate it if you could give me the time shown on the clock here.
2:53
